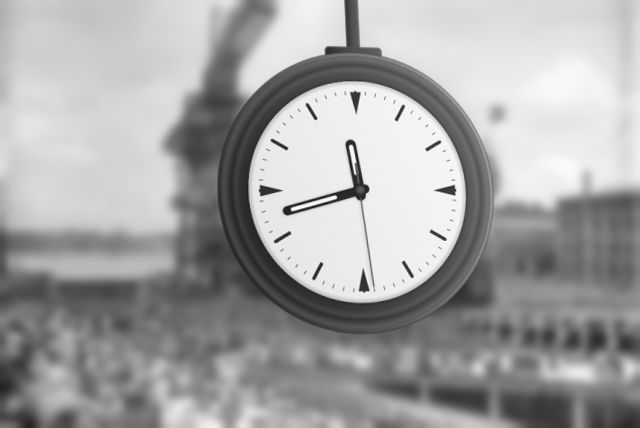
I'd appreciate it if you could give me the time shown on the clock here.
11:42:29
